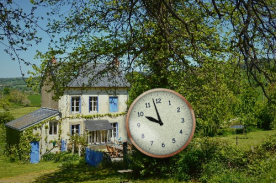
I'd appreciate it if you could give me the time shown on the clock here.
9:58
